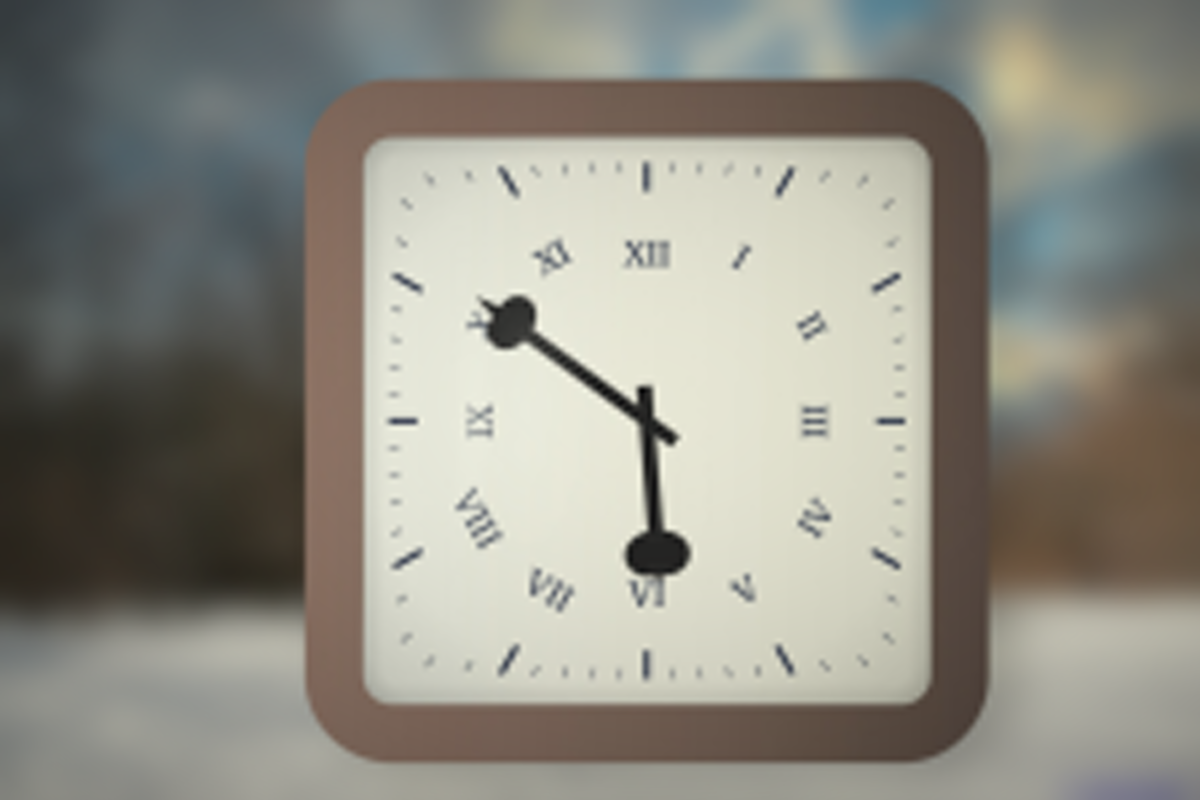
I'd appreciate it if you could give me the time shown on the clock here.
5:51
